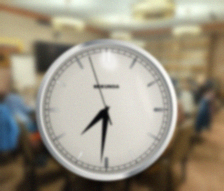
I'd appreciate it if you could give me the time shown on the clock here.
7:30:57
